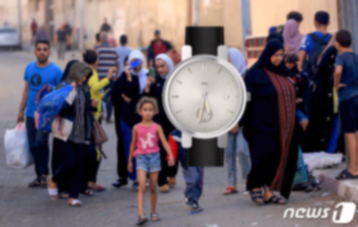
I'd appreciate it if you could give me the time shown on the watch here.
5:32
